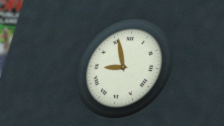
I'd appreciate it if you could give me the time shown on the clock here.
8:56
